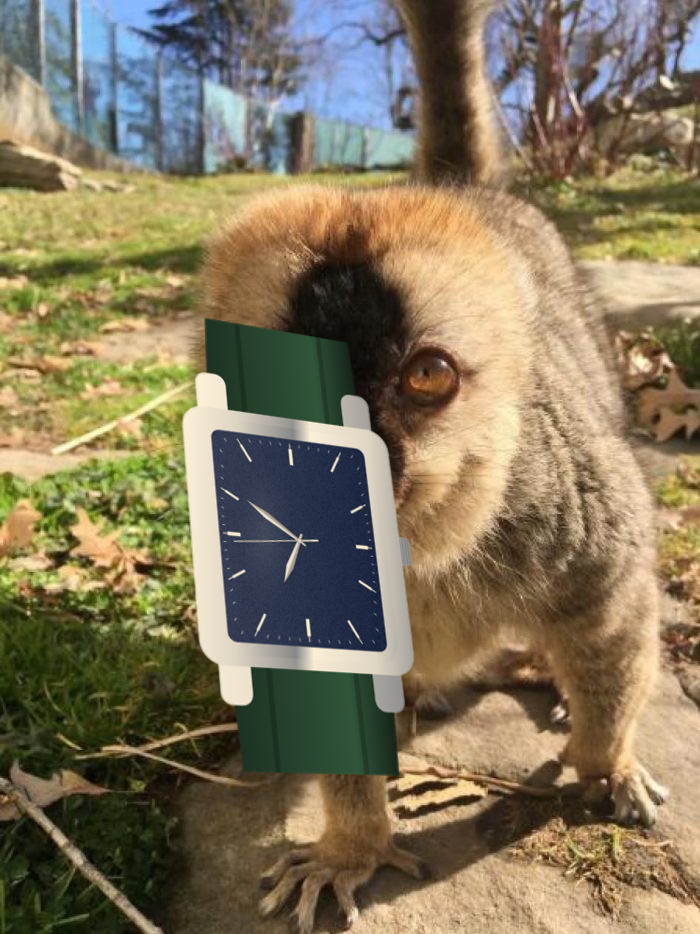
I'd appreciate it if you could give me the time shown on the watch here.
6:50:44
